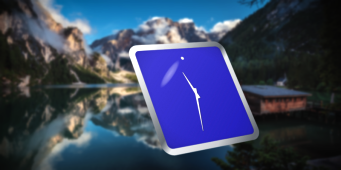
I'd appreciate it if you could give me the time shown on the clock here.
11:32
